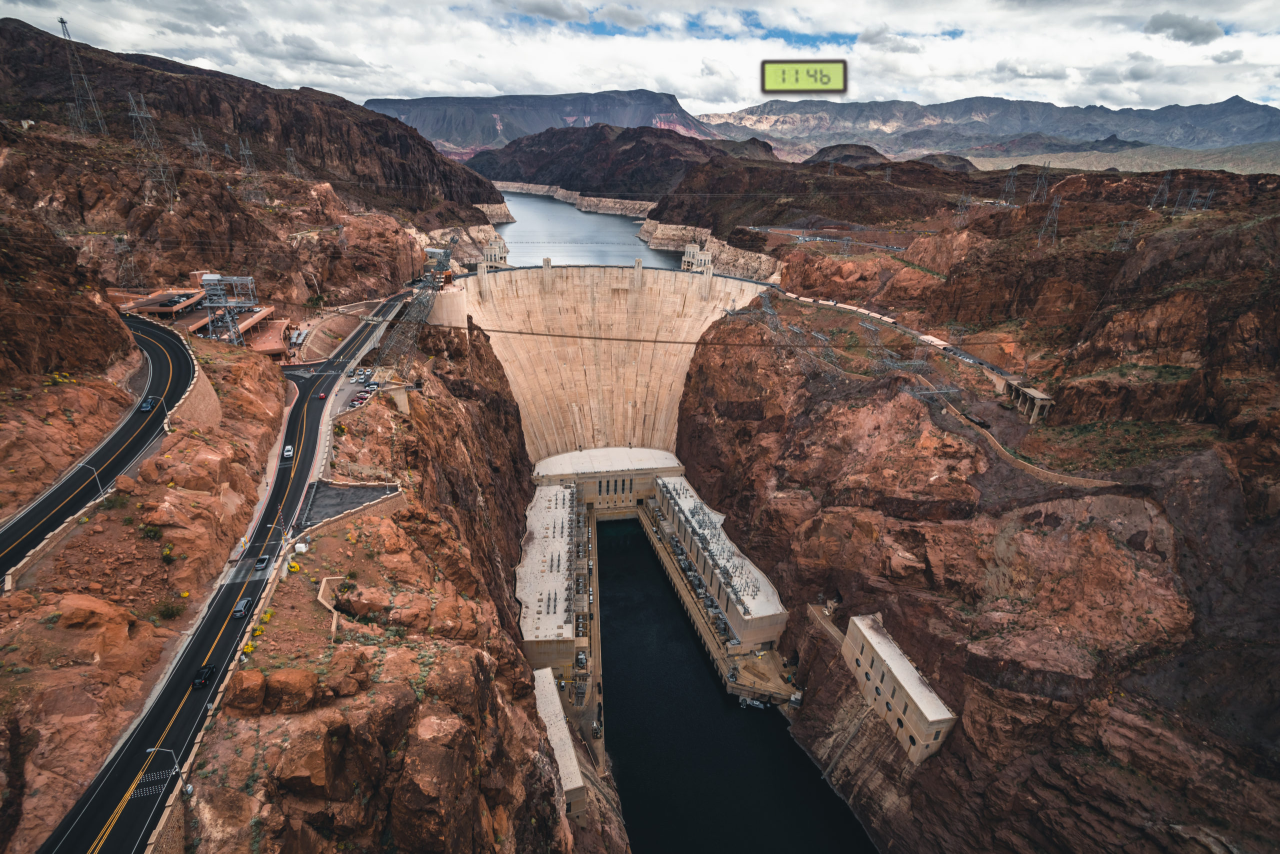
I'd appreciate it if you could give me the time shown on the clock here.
11:46
